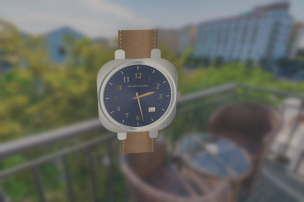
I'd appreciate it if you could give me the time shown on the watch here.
2:28
